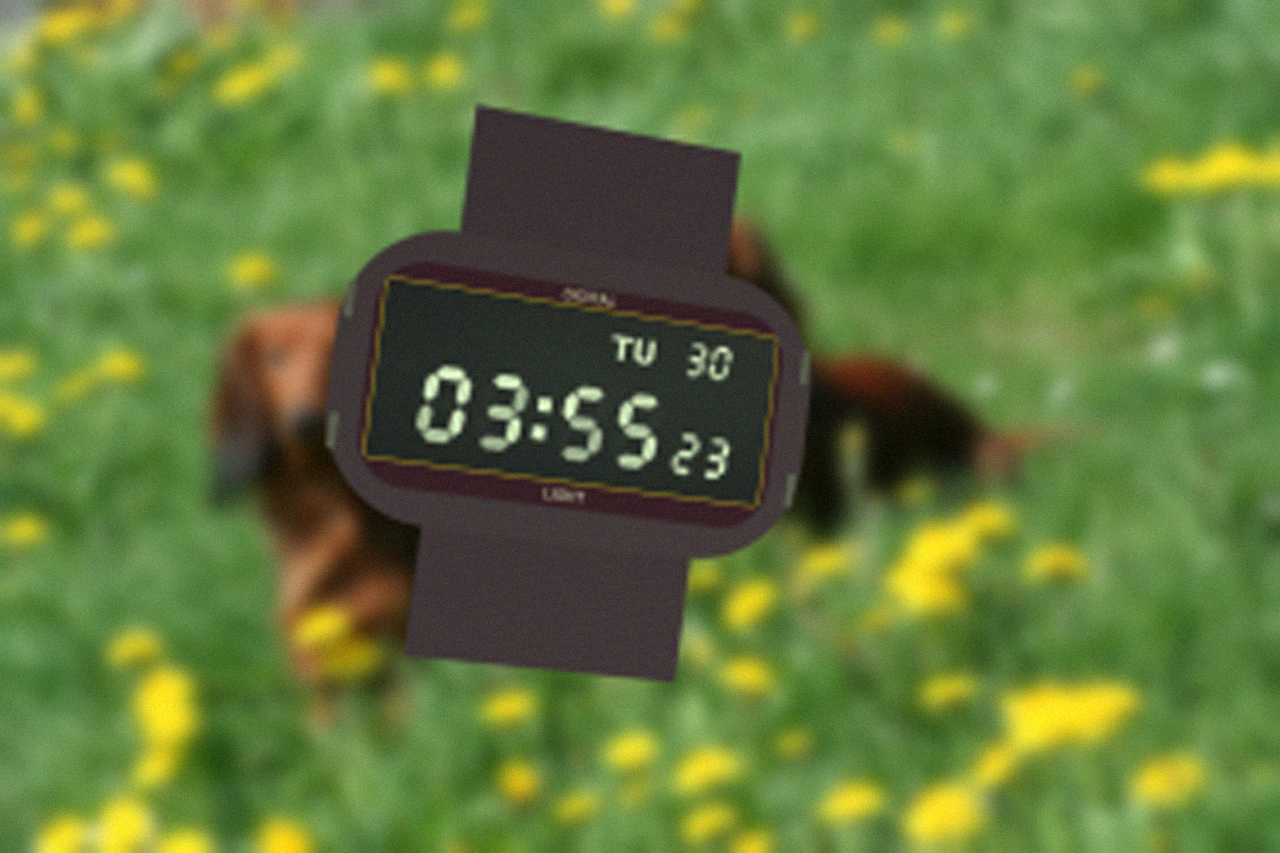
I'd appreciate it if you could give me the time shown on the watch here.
3:55:23
